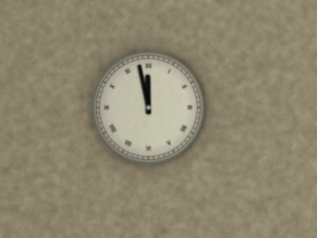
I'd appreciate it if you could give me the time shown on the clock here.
11:58
